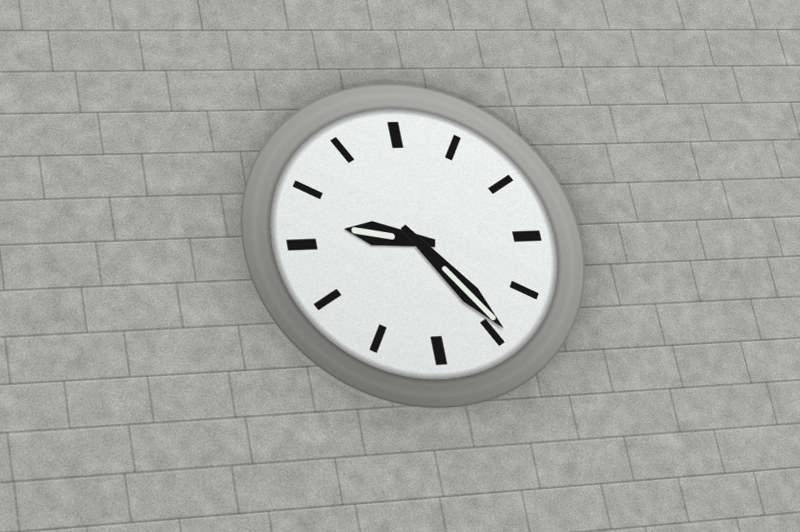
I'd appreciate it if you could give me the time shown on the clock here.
9:24
